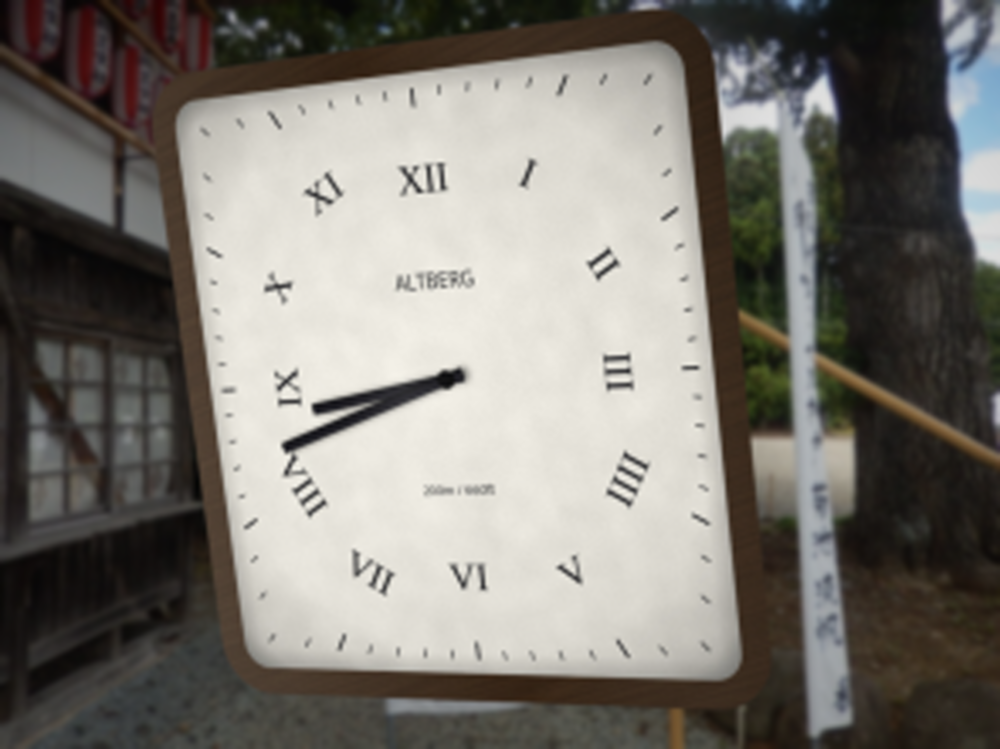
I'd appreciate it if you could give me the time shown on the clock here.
8:42
